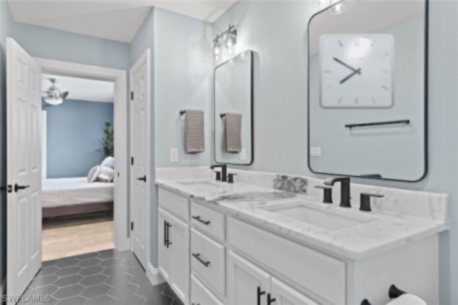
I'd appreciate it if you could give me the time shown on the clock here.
7:50
